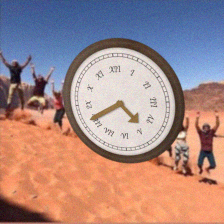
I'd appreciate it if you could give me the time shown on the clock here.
4:41
